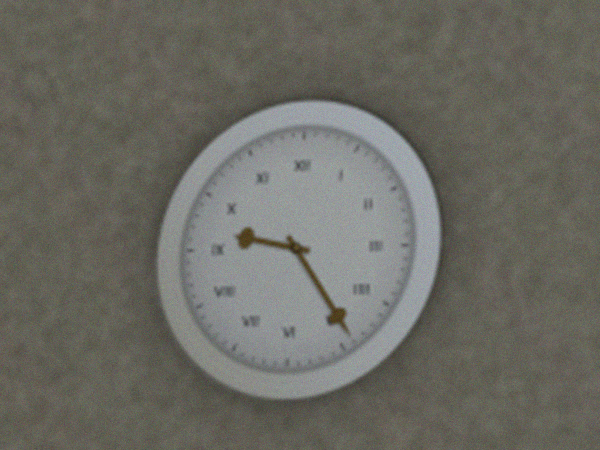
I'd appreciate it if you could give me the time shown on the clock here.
9:24
